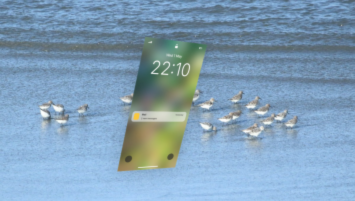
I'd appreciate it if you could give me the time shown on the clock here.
22:10
